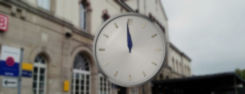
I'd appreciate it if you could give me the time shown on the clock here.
11:59
